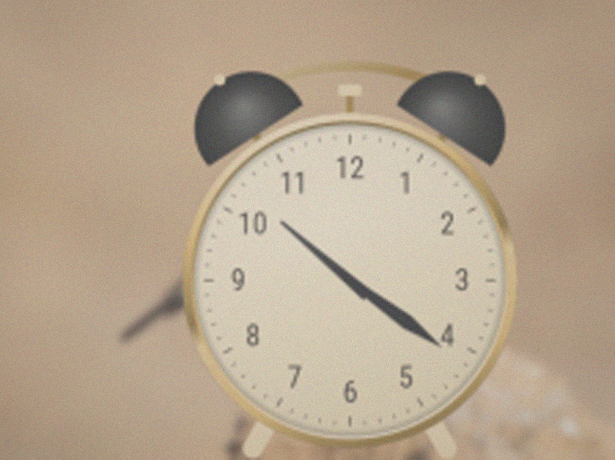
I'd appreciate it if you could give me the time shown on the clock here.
10:21
